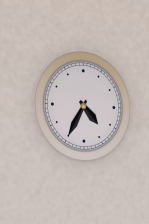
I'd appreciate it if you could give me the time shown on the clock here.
4:35
